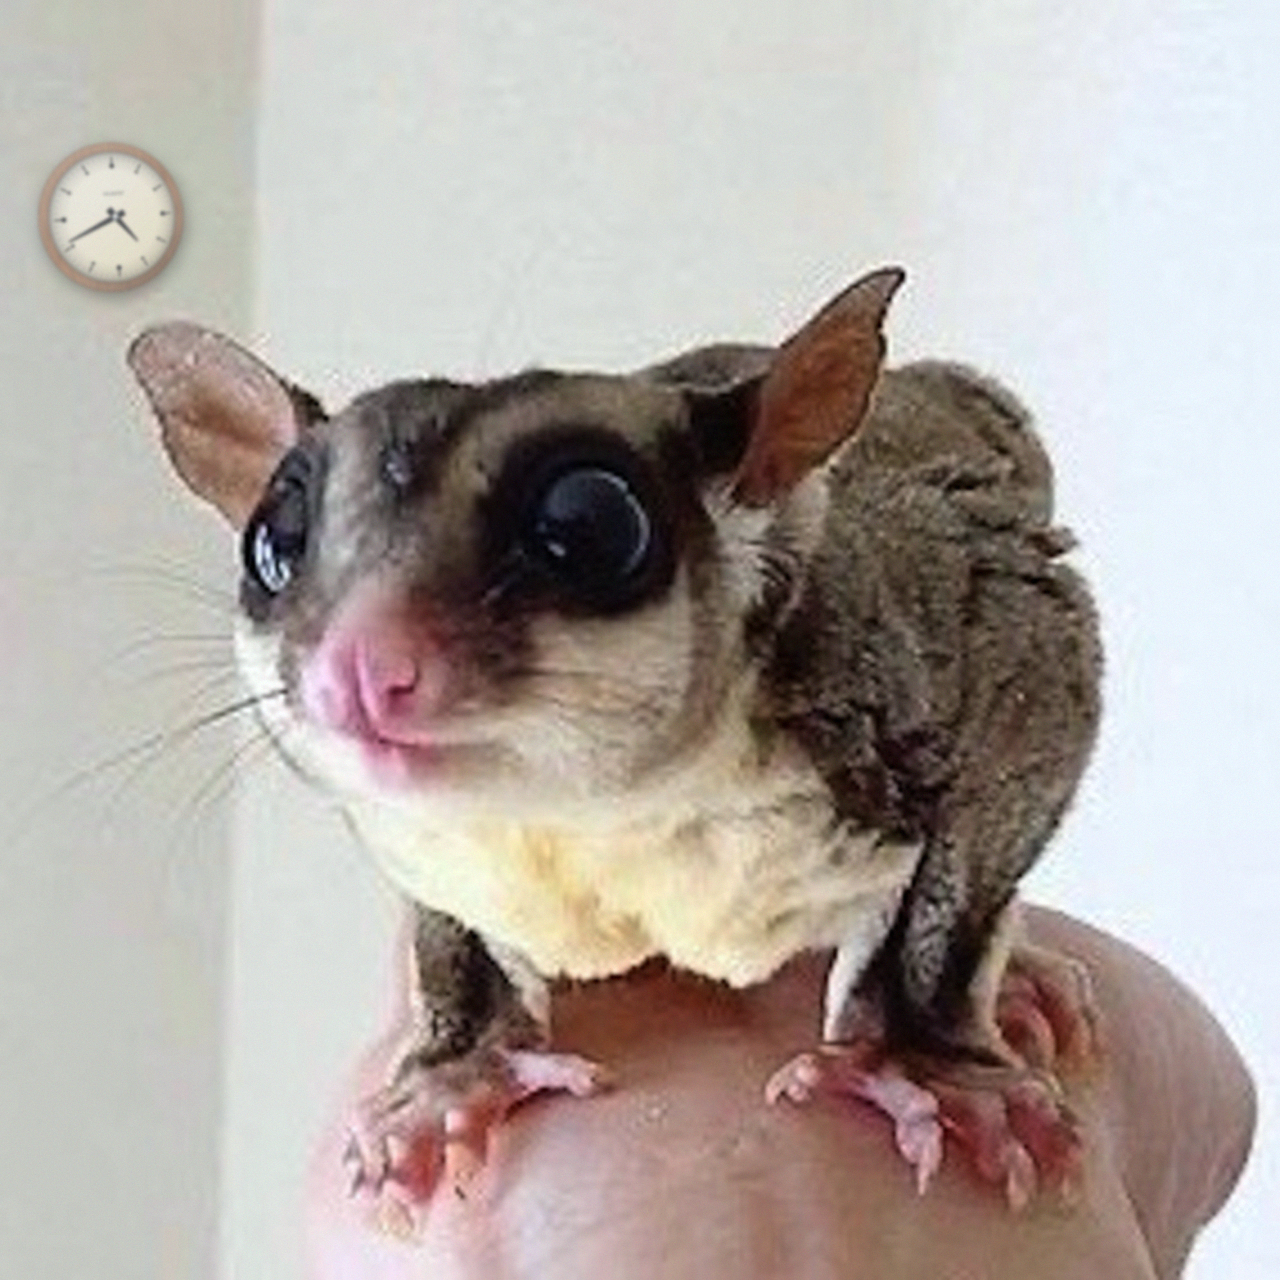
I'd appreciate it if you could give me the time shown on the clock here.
4:41
